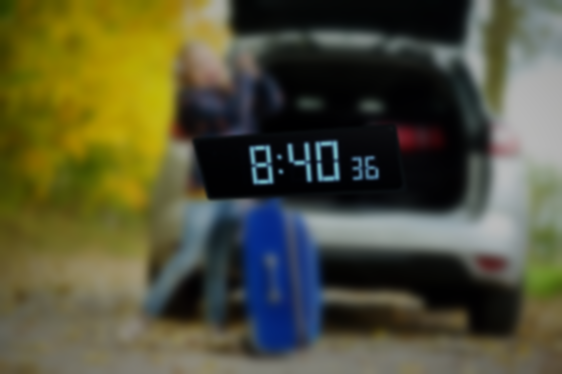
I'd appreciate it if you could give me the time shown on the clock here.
8:40:36
